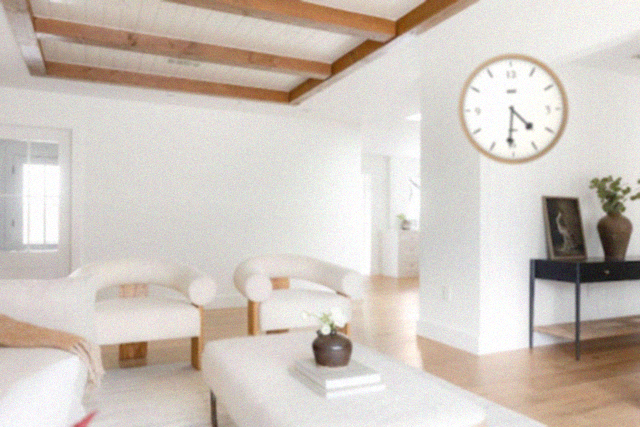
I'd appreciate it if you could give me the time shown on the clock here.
4:31
